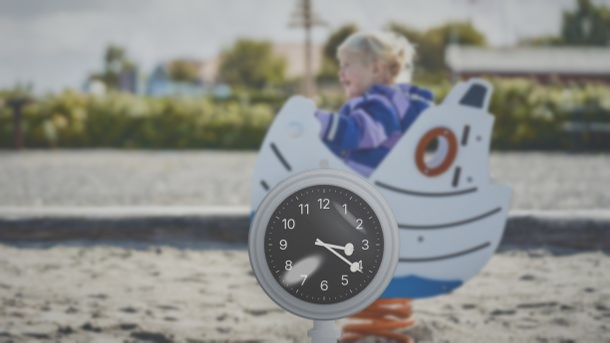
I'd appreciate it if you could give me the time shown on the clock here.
3:21
